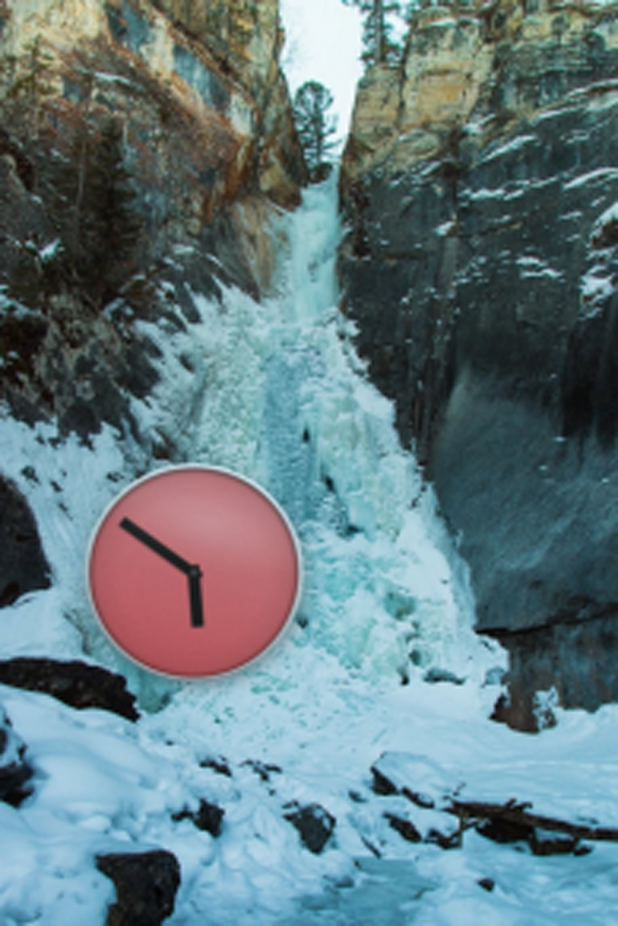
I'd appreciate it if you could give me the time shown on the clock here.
5:51
